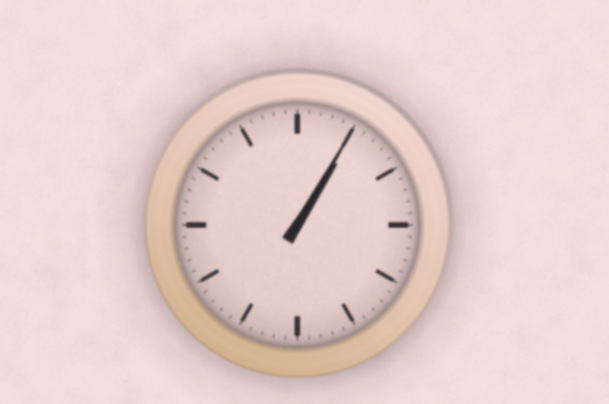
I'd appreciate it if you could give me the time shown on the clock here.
1:05
